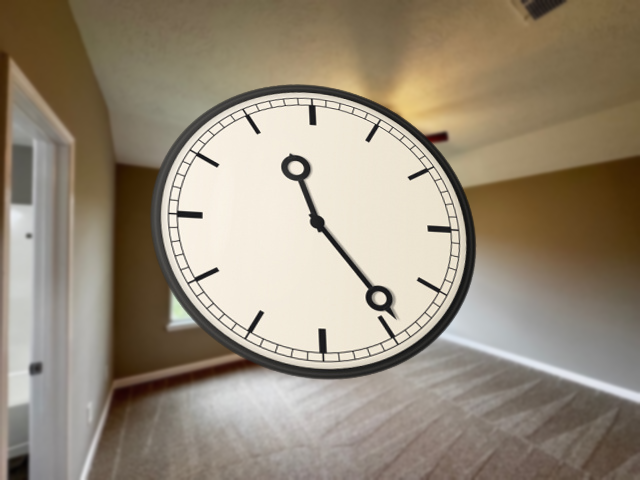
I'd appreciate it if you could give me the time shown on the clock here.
11:24
